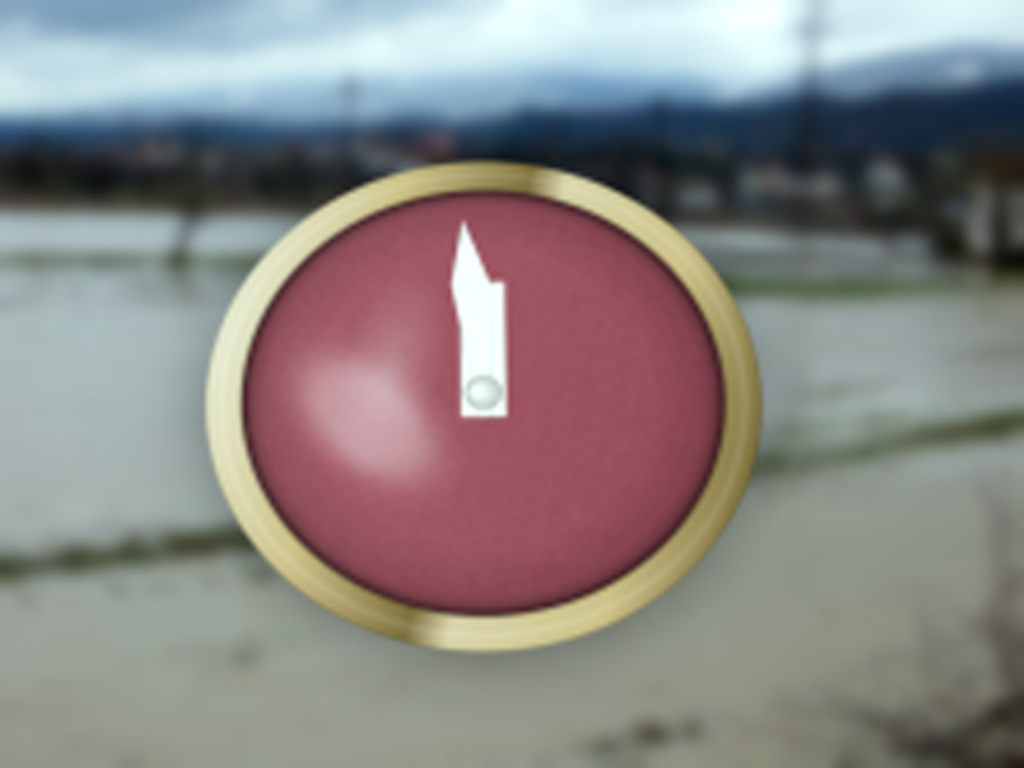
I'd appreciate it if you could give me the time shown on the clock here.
11:59
